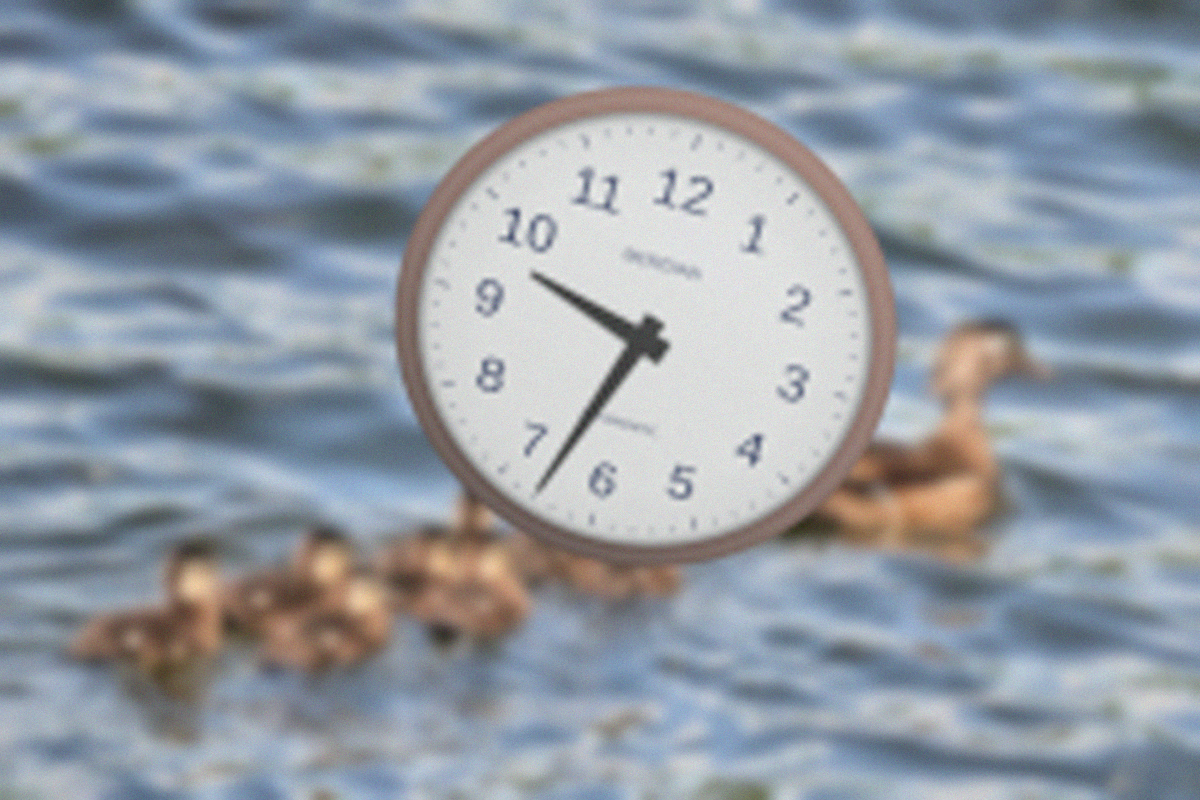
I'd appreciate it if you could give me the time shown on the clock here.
9:33
